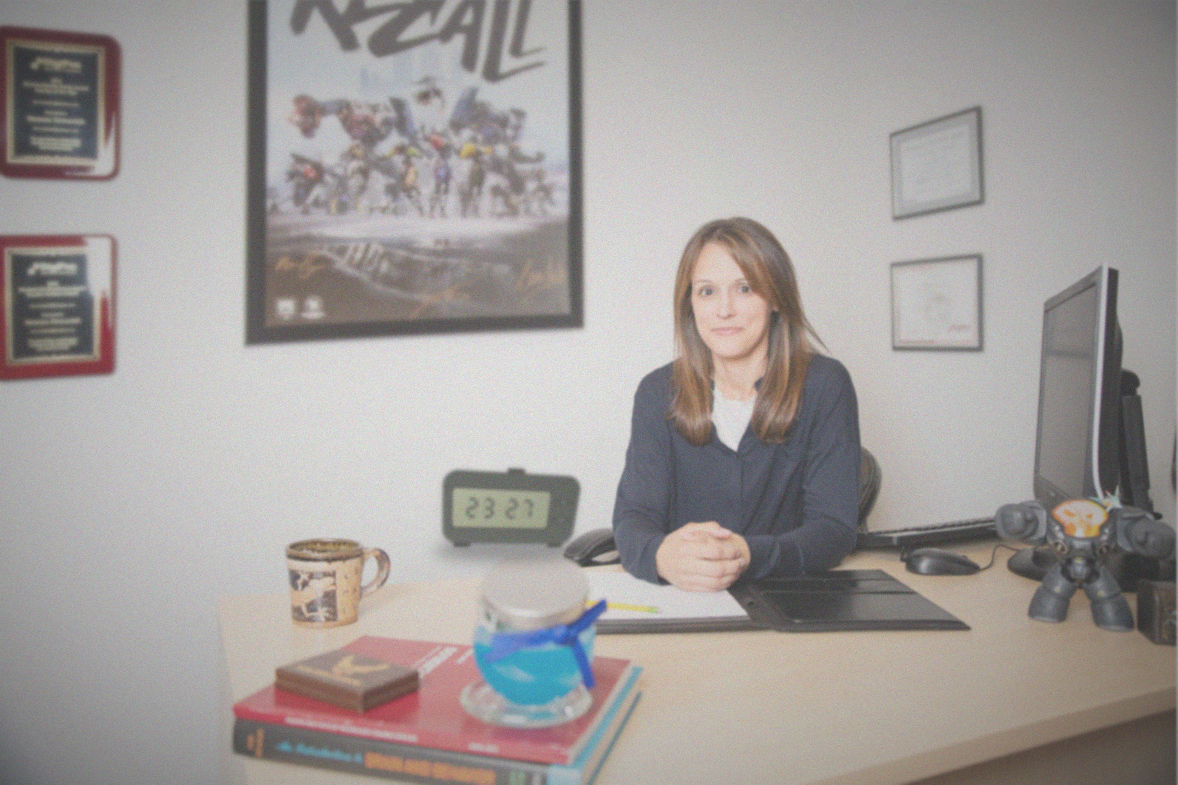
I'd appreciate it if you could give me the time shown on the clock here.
23:27
